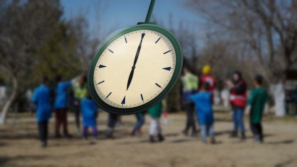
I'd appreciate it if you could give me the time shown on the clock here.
6:00
